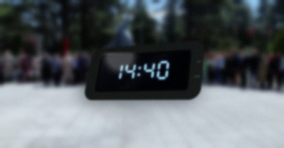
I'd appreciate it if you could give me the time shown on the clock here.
14:40
